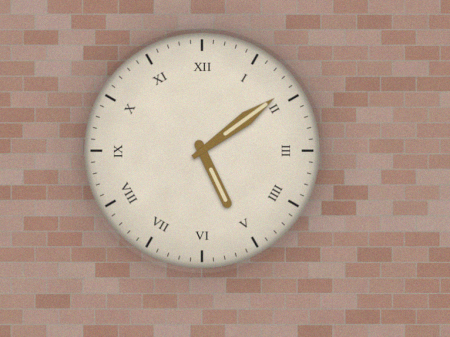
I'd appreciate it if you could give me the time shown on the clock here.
5:09
